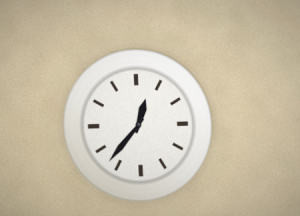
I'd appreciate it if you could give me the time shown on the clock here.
12:37
